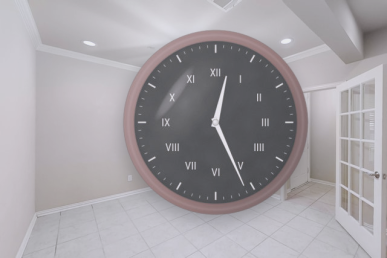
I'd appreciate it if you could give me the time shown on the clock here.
12:26
